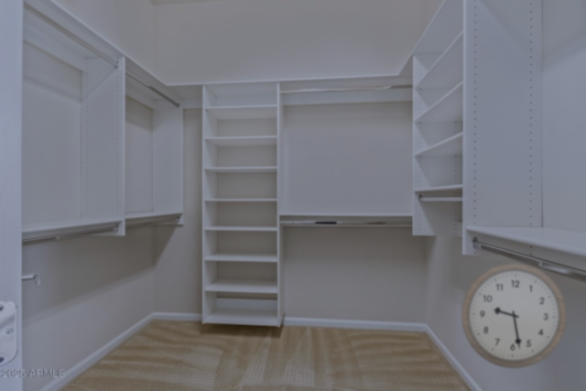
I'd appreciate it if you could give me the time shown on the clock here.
9:28
